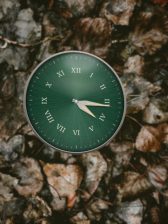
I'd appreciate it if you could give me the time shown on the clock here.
4:16
